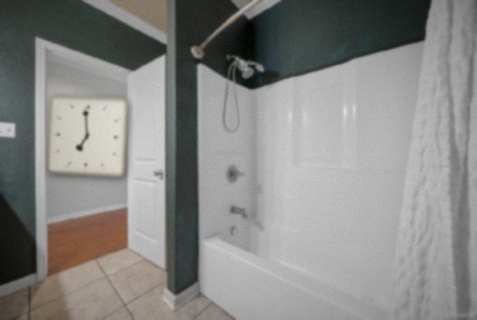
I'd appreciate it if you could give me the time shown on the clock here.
6:59
